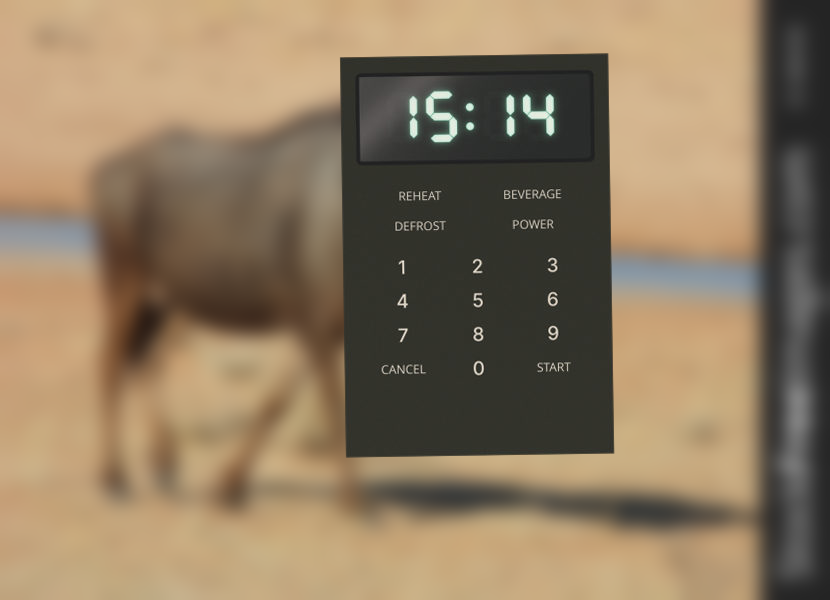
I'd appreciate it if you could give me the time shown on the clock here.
15:14
